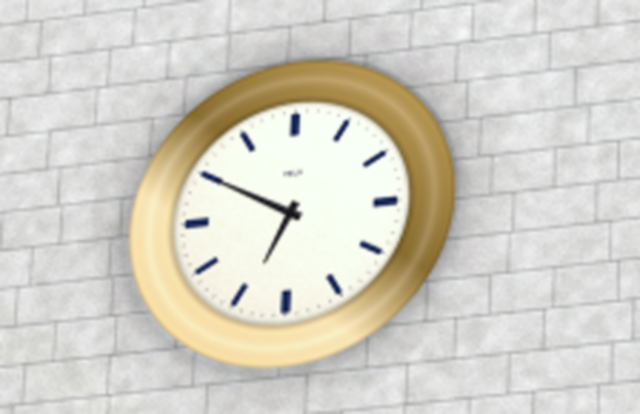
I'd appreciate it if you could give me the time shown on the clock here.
6:50
